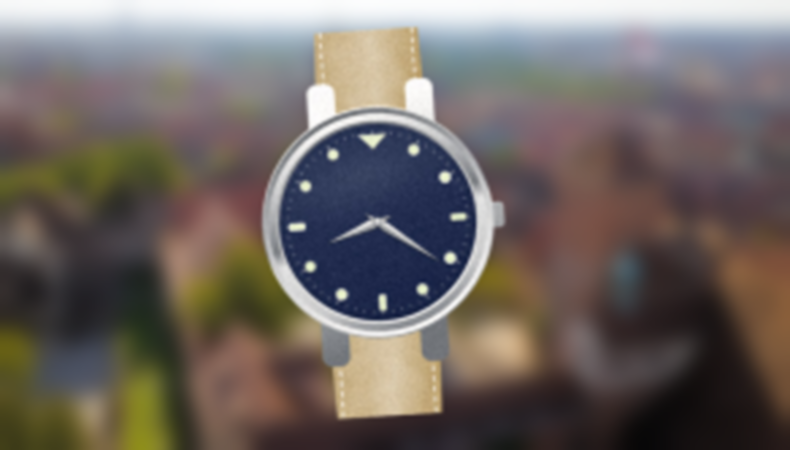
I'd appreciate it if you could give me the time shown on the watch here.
8:21
